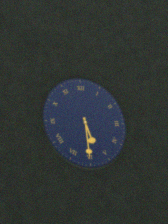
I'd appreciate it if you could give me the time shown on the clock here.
5:30
